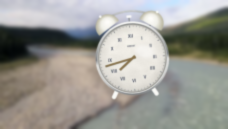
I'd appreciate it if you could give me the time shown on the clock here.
7:43
